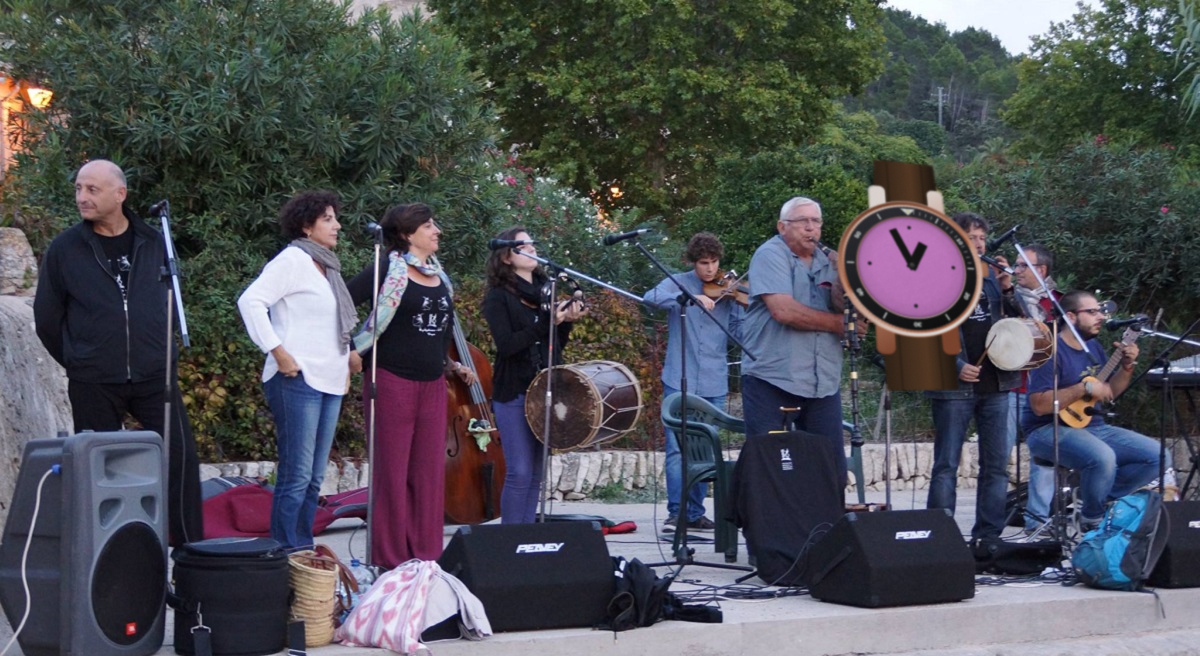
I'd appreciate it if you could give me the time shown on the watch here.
12:56
